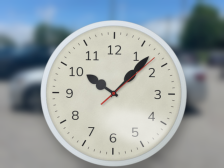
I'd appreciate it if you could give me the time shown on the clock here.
10:07:08
